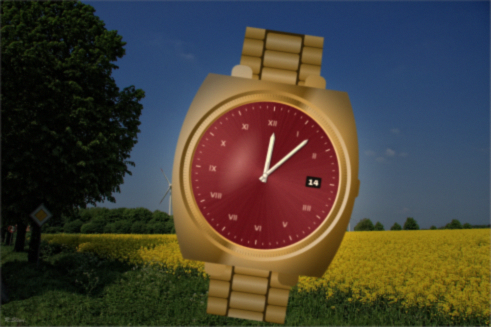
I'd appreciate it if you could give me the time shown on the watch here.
12:07
